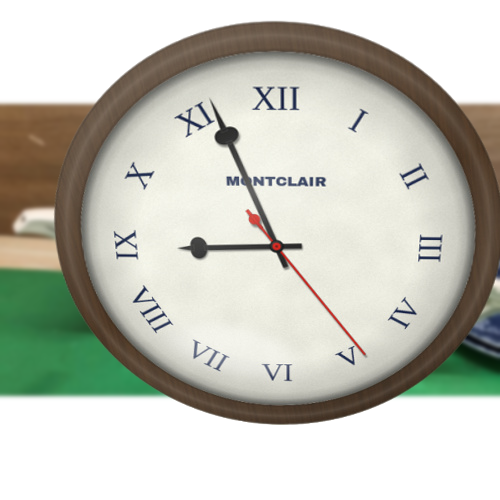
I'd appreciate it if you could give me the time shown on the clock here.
8:56:24
